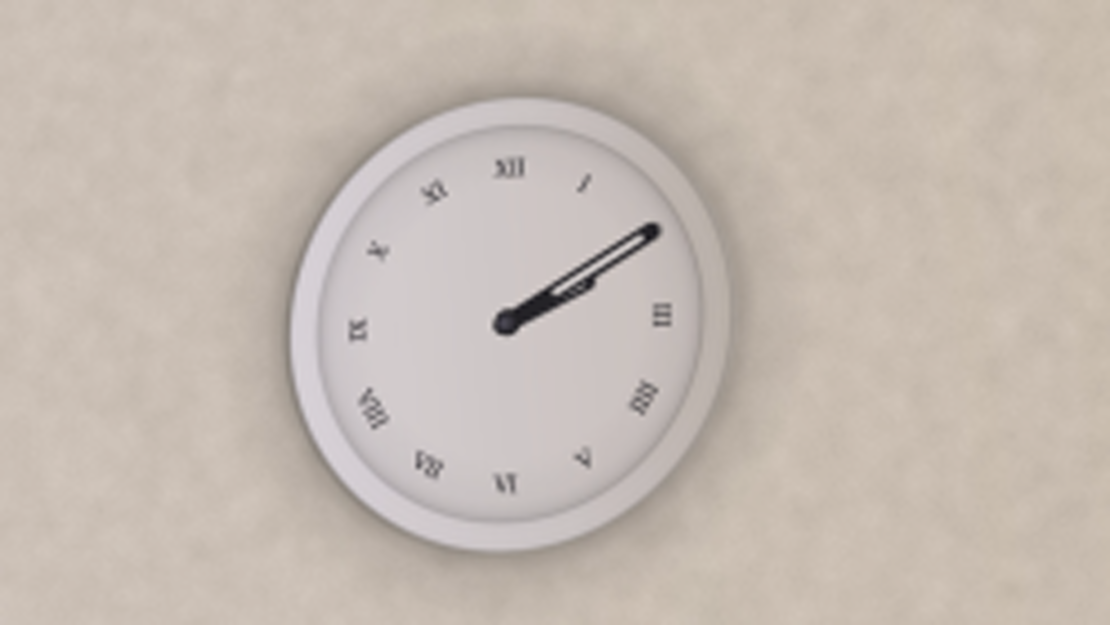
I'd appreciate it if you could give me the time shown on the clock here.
2:10
